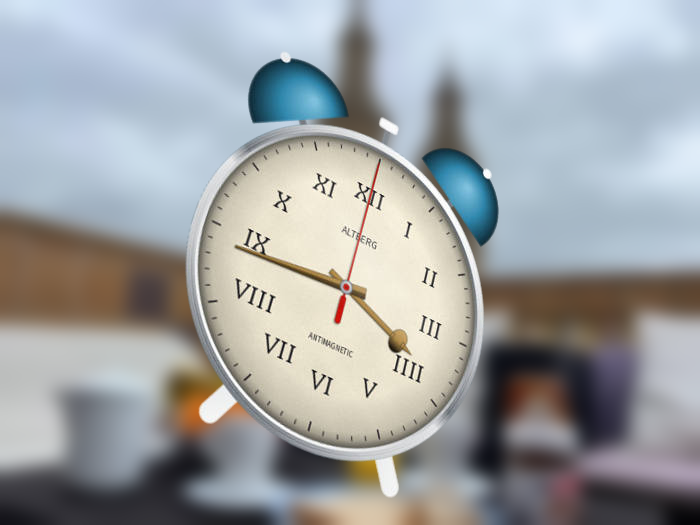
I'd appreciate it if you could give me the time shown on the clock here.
3:44:00
